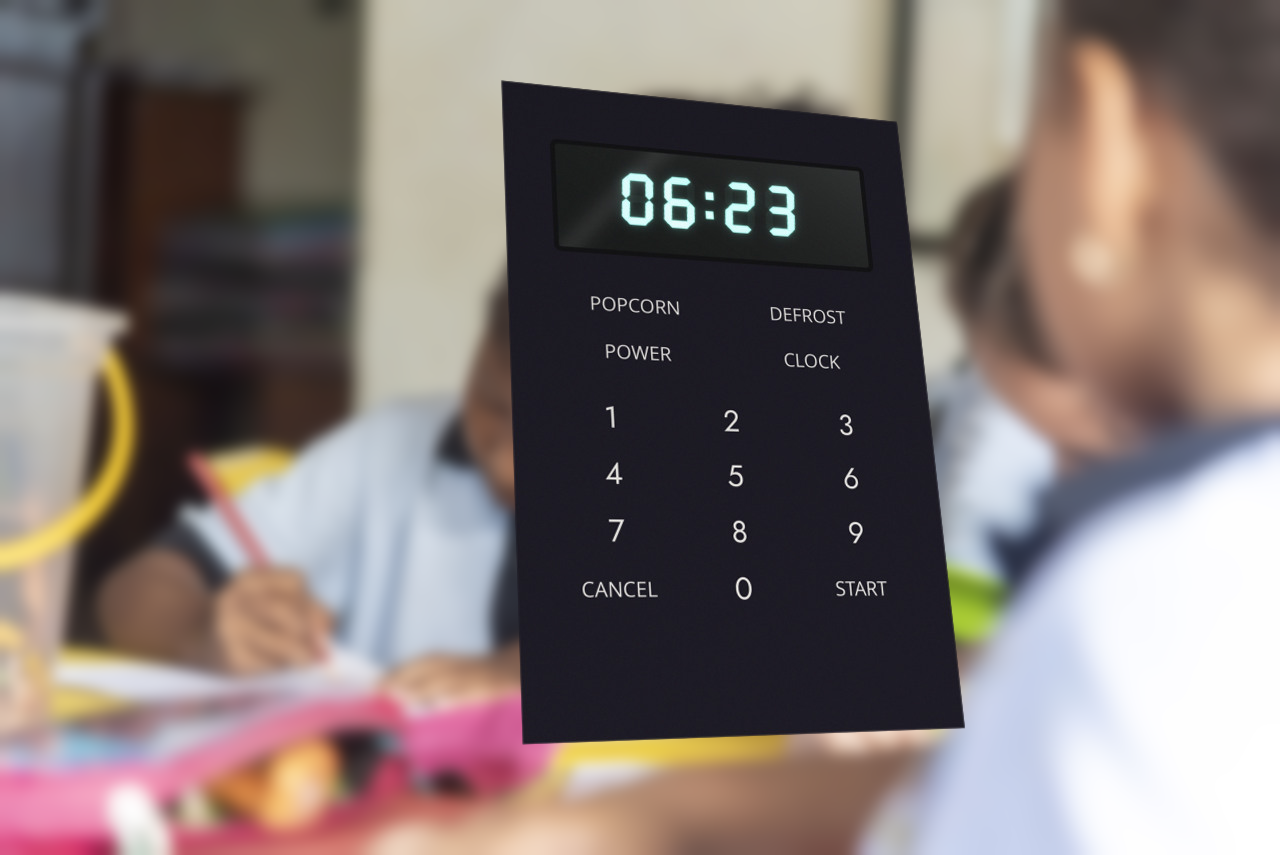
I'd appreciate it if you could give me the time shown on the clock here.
6:23
